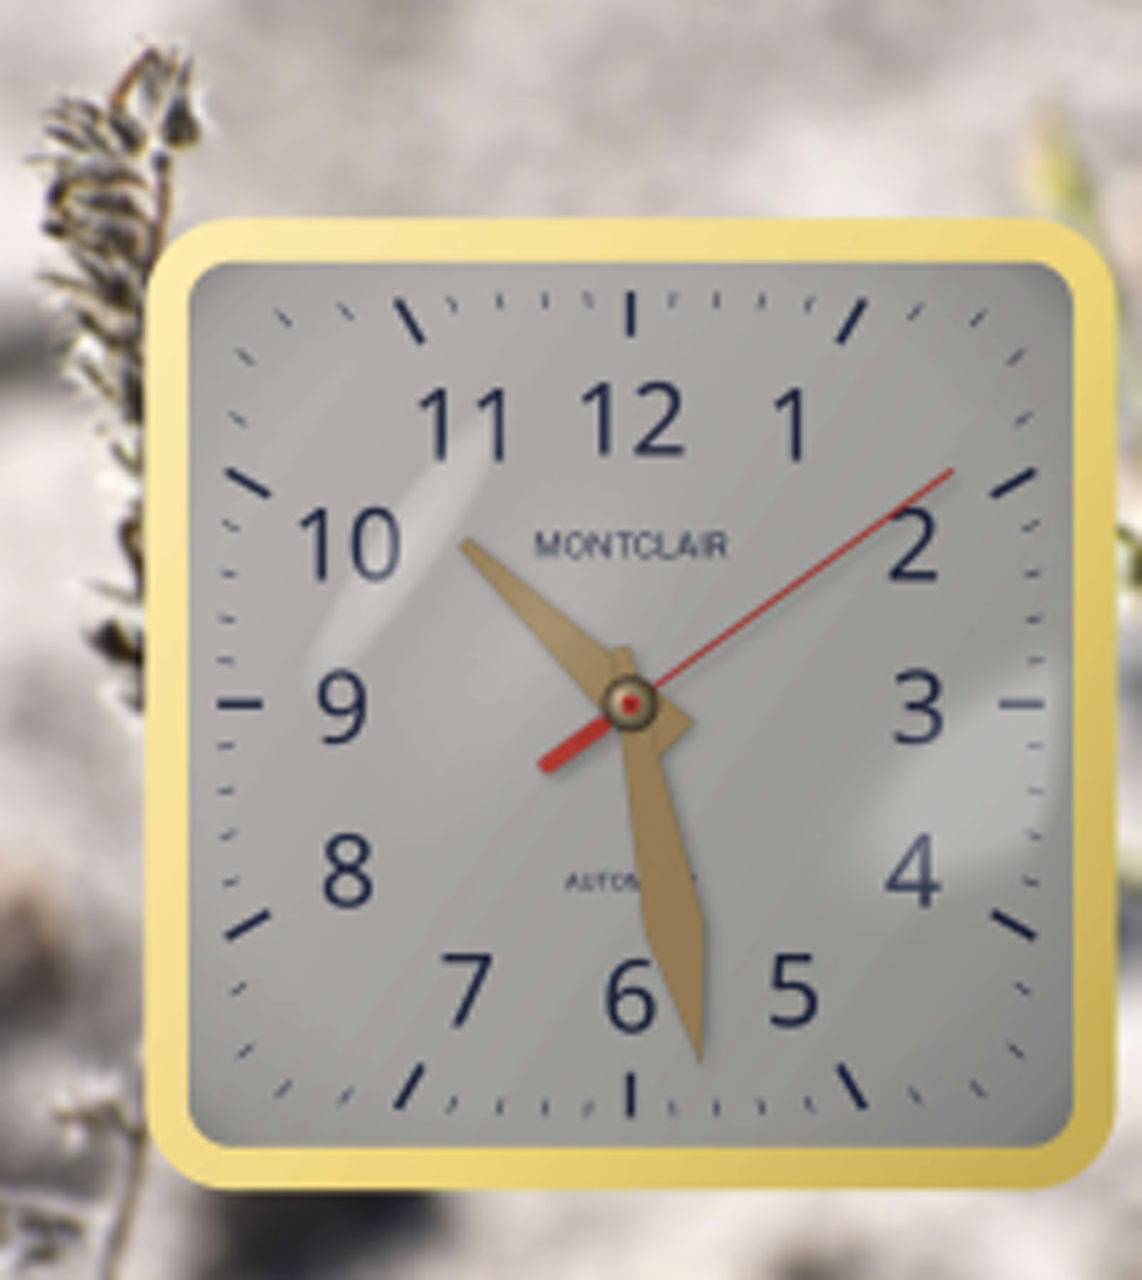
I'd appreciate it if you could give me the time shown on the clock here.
10:28:09
